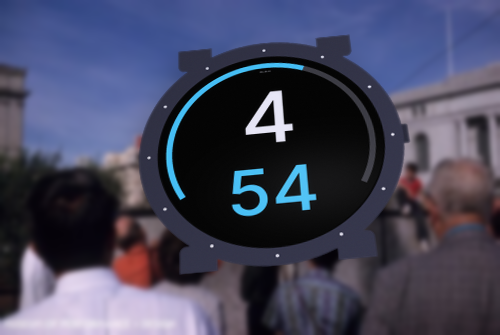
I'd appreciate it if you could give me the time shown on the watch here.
4:54
